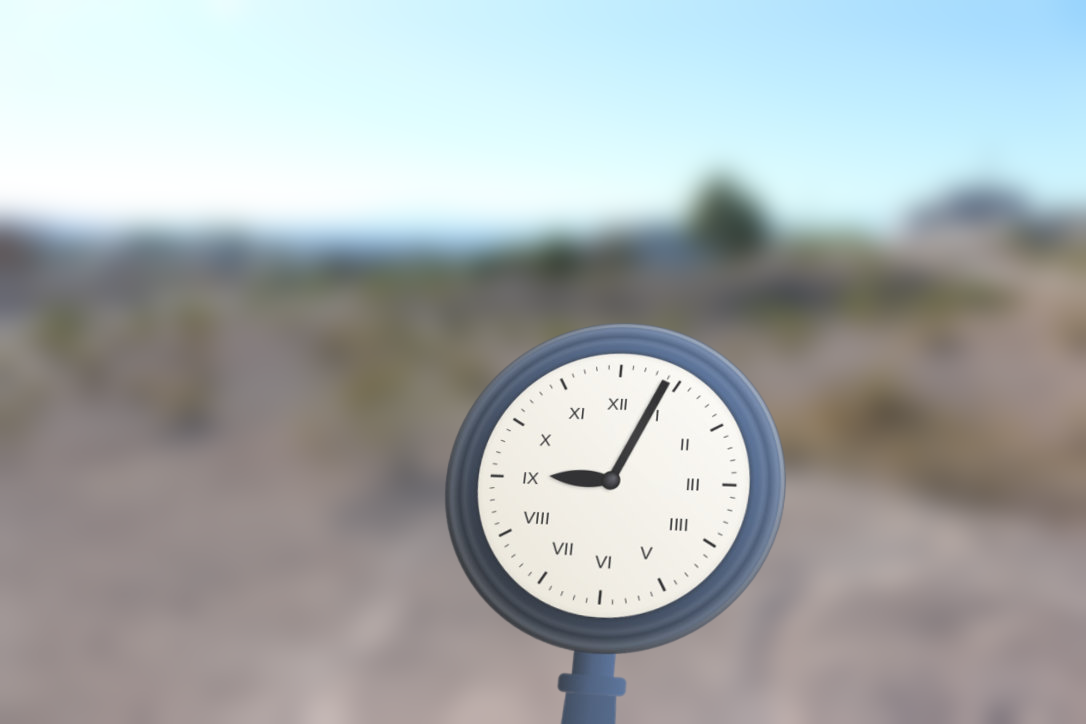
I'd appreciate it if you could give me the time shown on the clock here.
9:04
